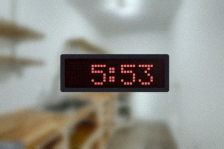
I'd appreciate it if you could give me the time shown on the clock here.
5:53
